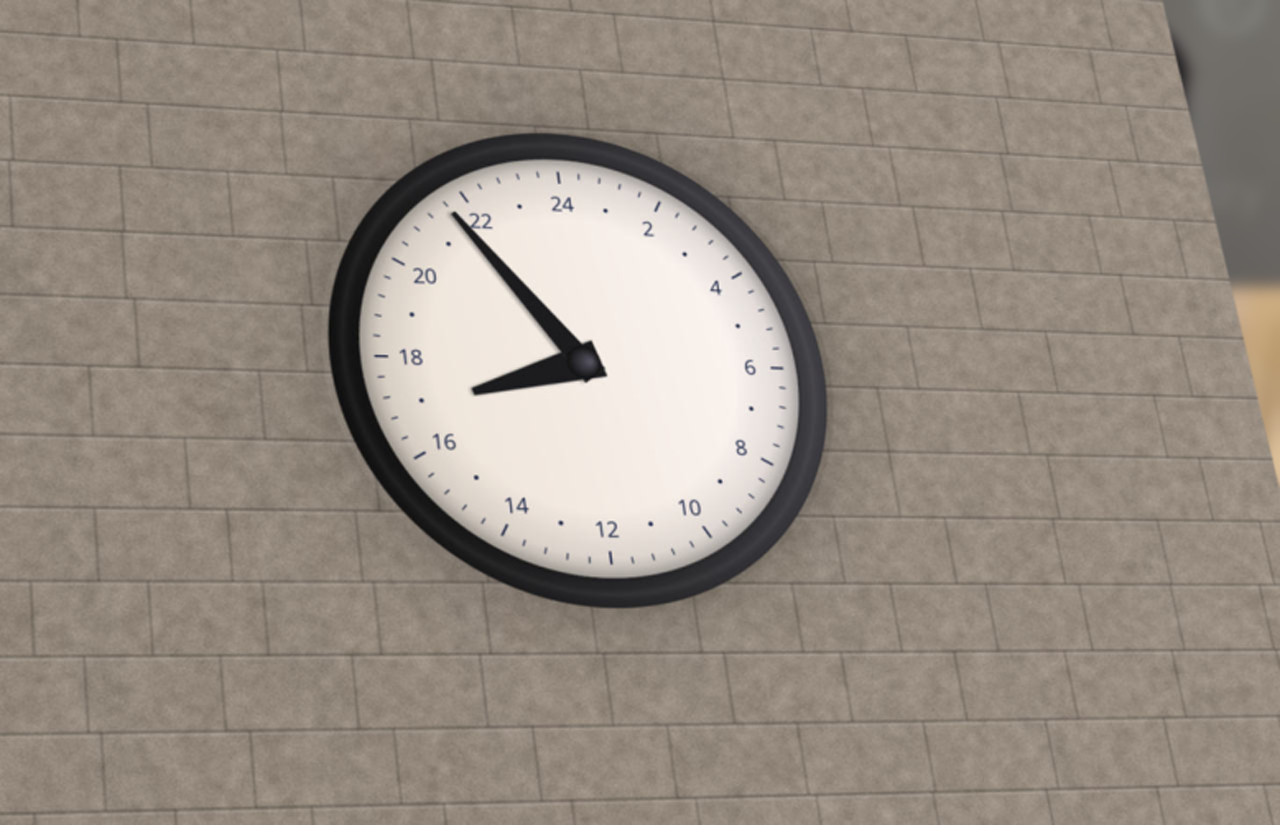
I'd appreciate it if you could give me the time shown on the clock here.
16:54
